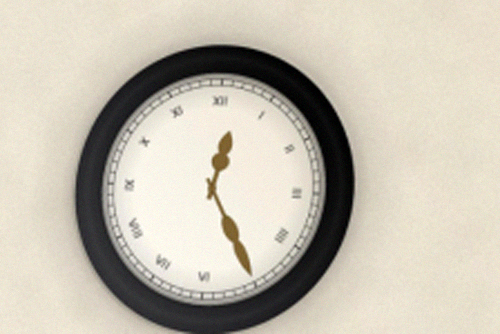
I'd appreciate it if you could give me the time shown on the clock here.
12:25
